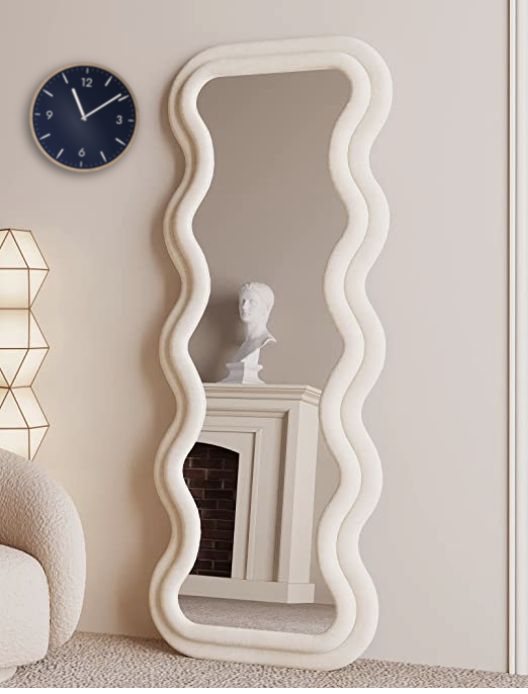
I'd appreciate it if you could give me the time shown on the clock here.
11:09
